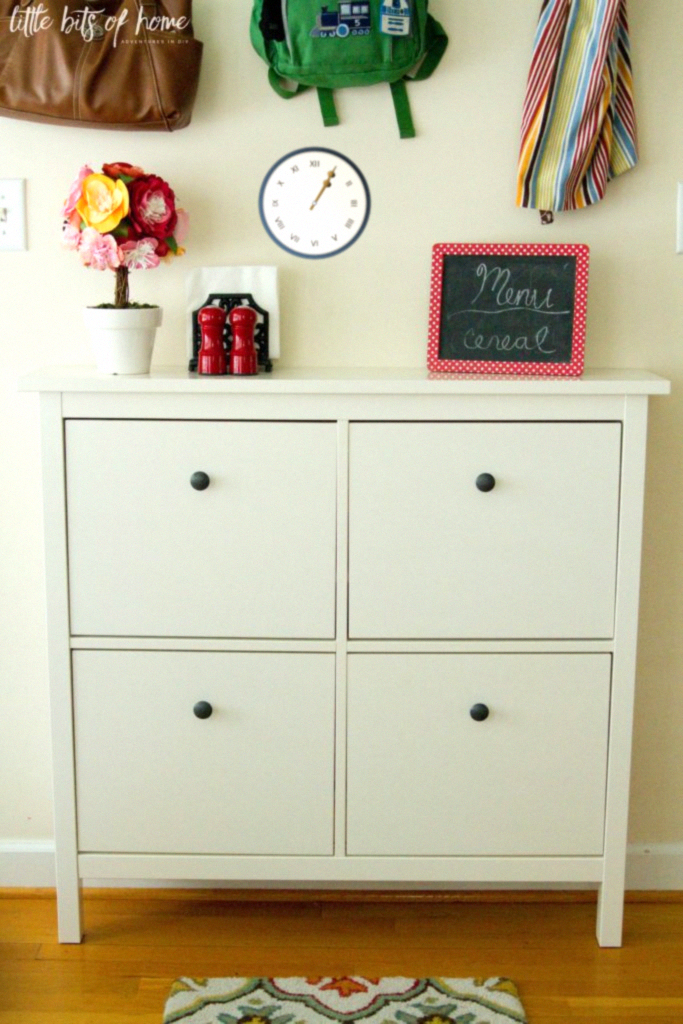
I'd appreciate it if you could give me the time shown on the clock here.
1:05
